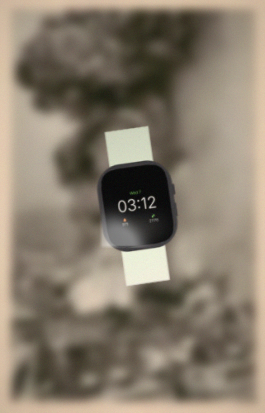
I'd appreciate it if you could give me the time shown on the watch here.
3:12
